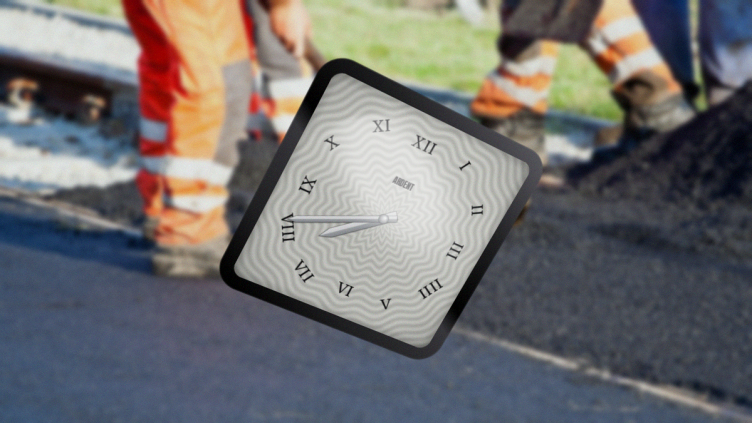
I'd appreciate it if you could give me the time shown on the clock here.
7:41
